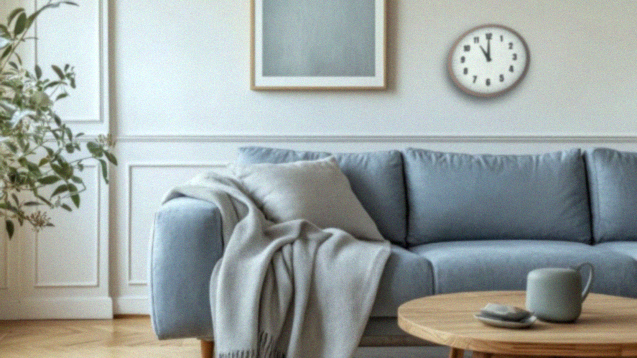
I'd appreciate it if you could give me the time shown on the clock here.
11:00
